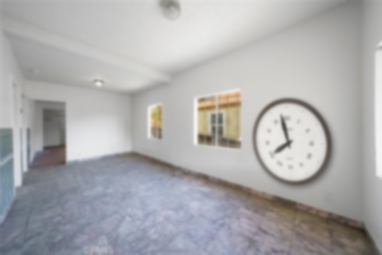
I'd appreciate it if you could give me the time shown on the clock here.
7:58
